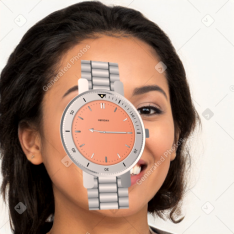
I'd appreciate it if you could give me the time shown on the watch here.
9:15
